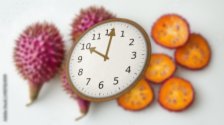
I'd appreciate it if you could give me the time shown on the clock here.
10:01
